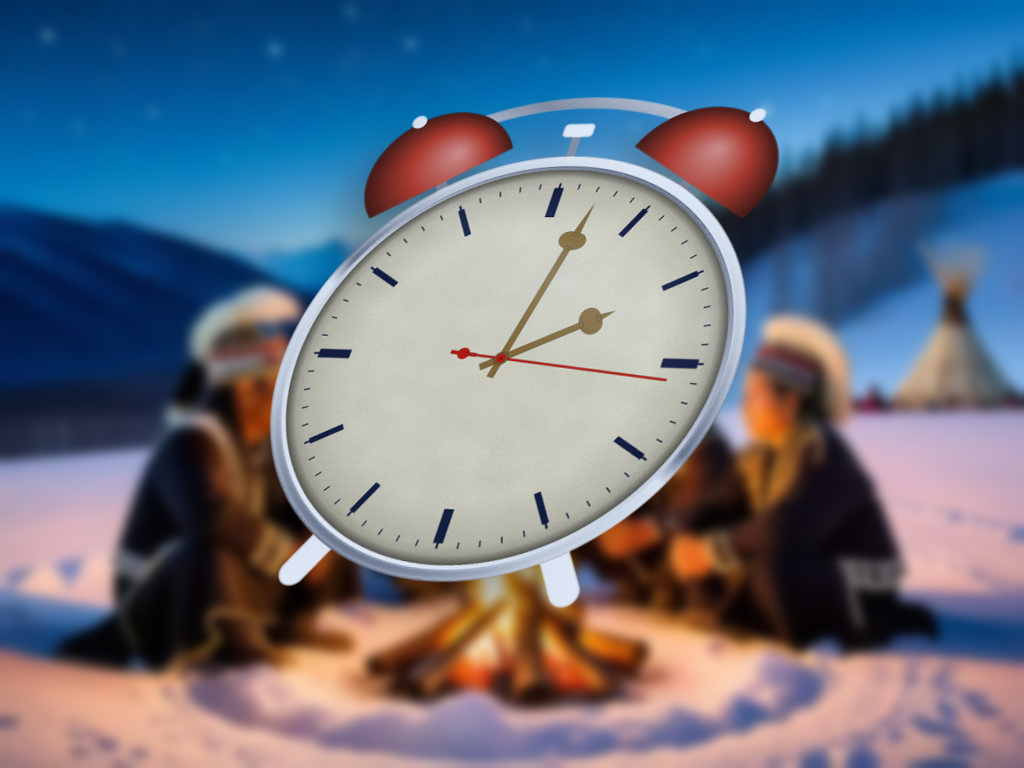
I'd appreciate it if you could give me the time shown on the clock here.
2:02:16
